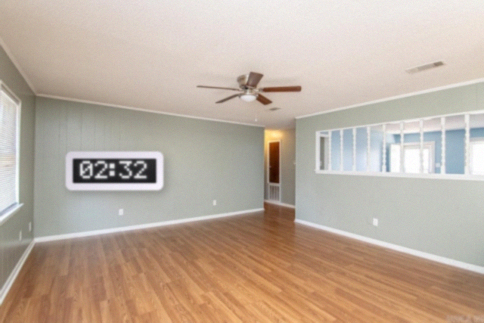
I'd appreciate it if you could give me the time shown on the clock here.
2:32
